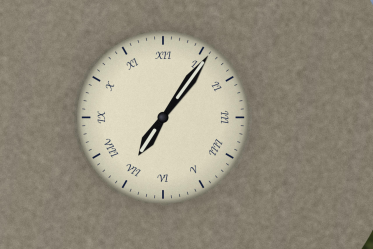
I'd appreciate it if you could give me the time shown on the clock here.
7:06
